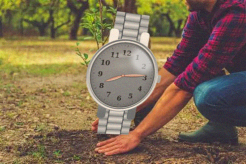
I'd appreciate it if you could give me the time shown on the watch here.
8:14
